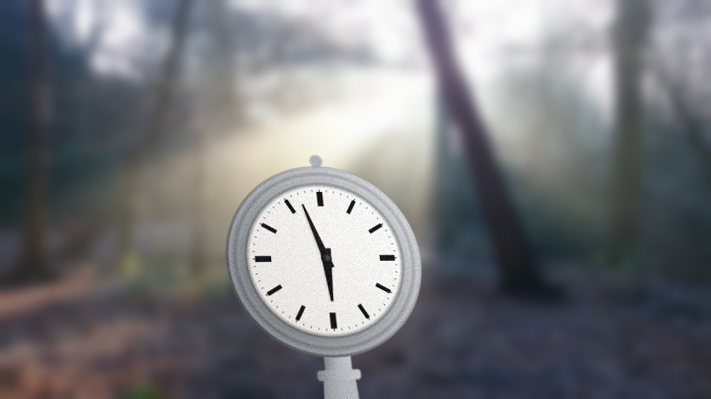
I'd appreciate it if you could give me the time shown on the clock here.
5:57
